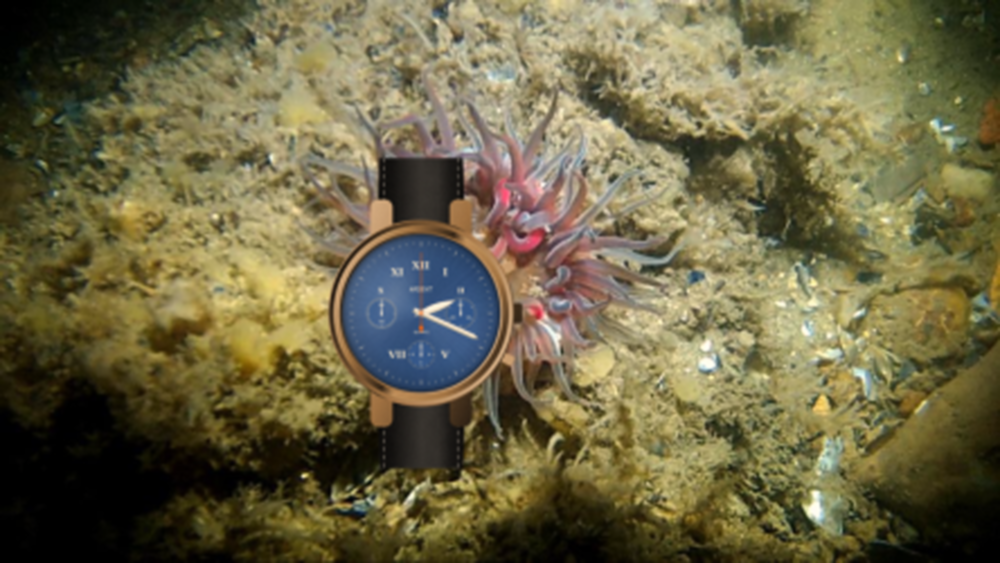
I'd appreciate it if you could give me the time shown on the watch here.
2:19
